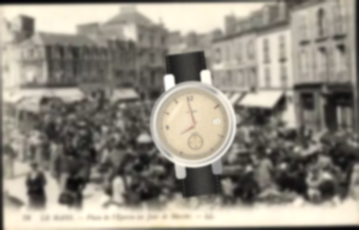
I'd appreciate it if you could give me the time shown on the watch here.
7:59
